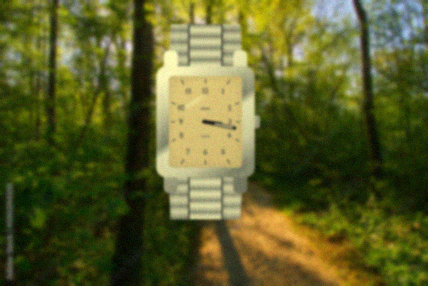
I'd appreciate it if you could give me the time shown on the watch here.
3:17
